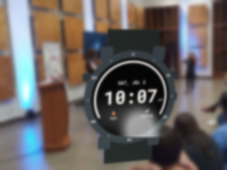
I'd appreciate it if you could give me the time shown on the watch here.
10:07
